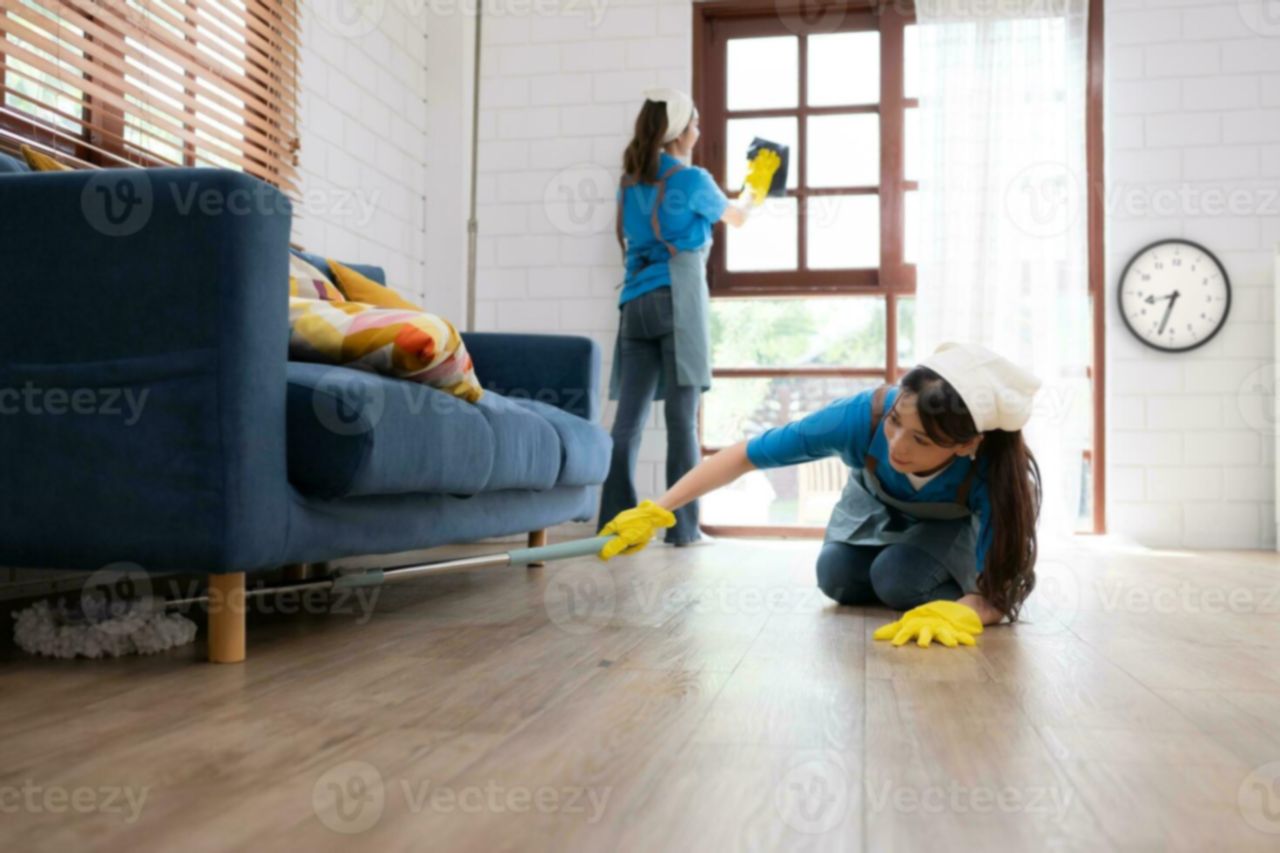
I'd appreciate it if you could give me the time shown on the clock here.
8:33
